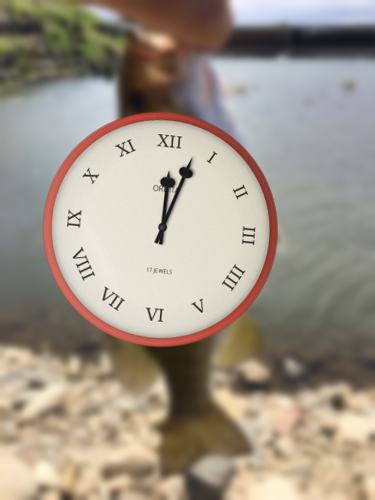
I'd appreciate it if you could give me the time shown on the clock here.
12:03
